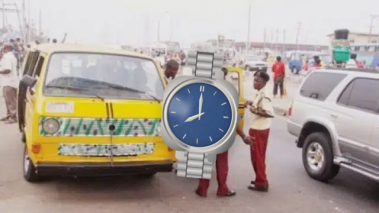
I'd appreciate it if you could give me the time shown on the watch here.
8:00
